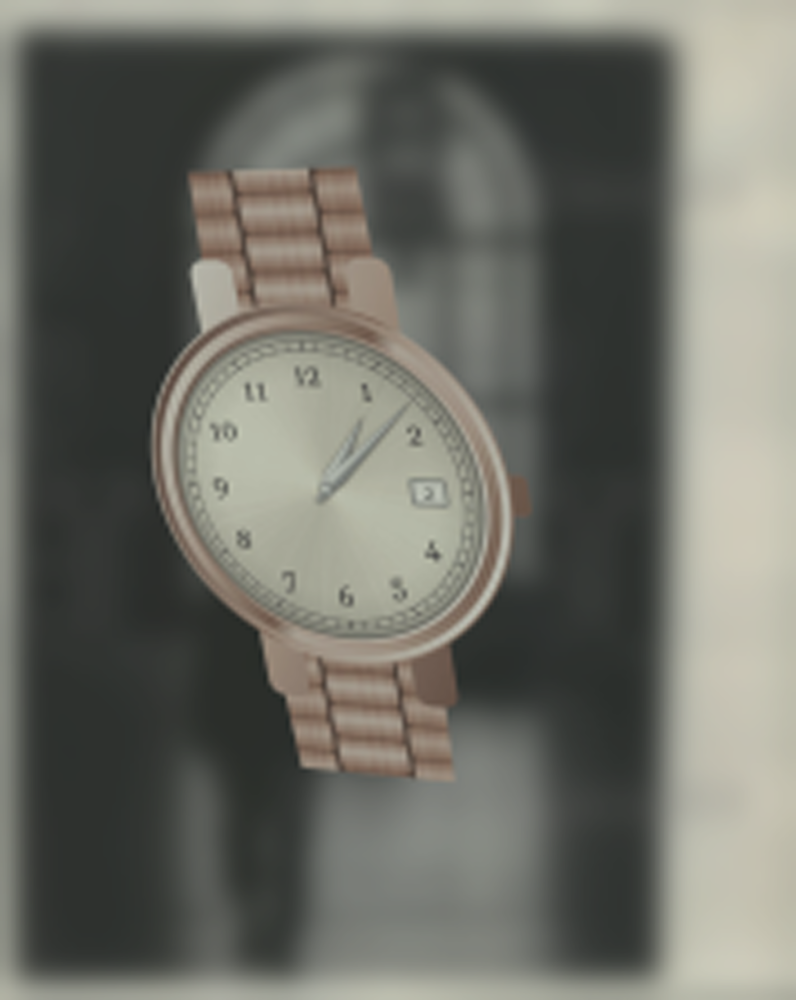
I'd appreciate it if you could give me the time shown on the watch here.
1:08
